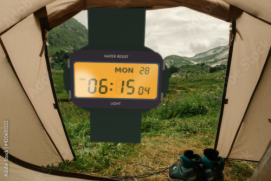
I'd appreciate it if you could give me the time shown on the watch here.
6:15:04
